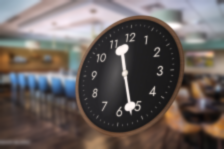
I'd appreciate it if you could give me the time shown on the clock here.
11:27
